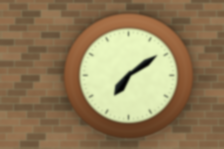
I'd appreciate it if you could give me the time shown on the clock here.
7:09
